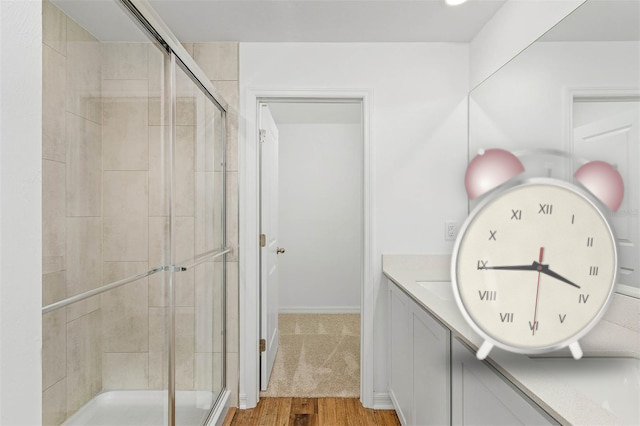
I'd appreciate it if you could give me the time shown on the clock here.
3:44:30
